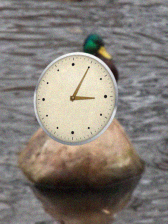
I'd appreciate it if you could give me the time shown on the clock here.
3:05
